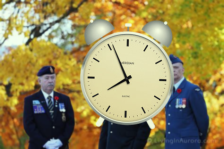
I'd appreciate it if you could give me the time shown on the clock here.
7:56
